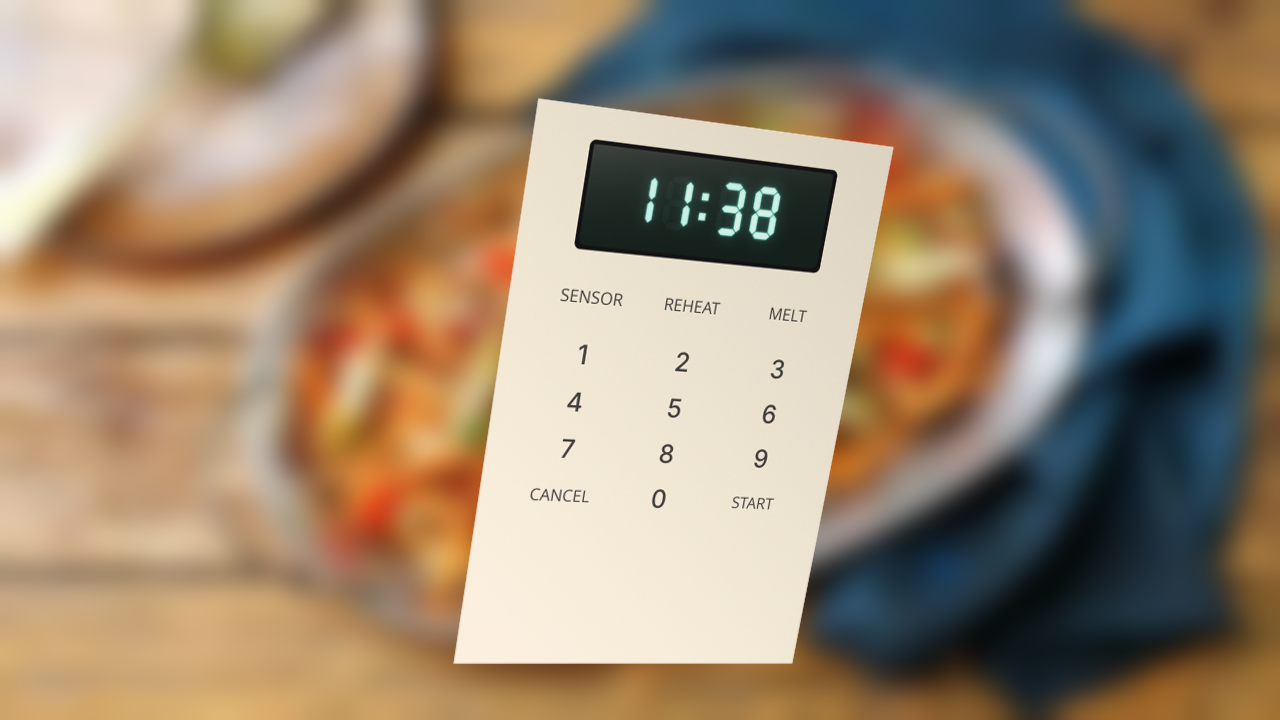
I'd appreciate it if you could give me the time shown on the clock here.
11:38
